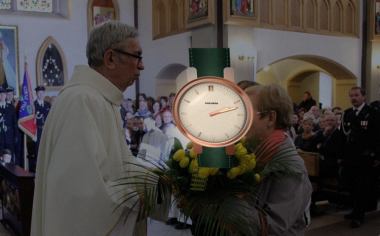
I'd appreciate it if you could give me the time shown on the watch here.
2:12
